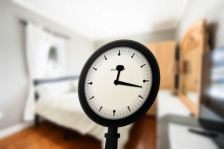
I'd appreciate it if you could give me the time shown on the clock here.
12:17
